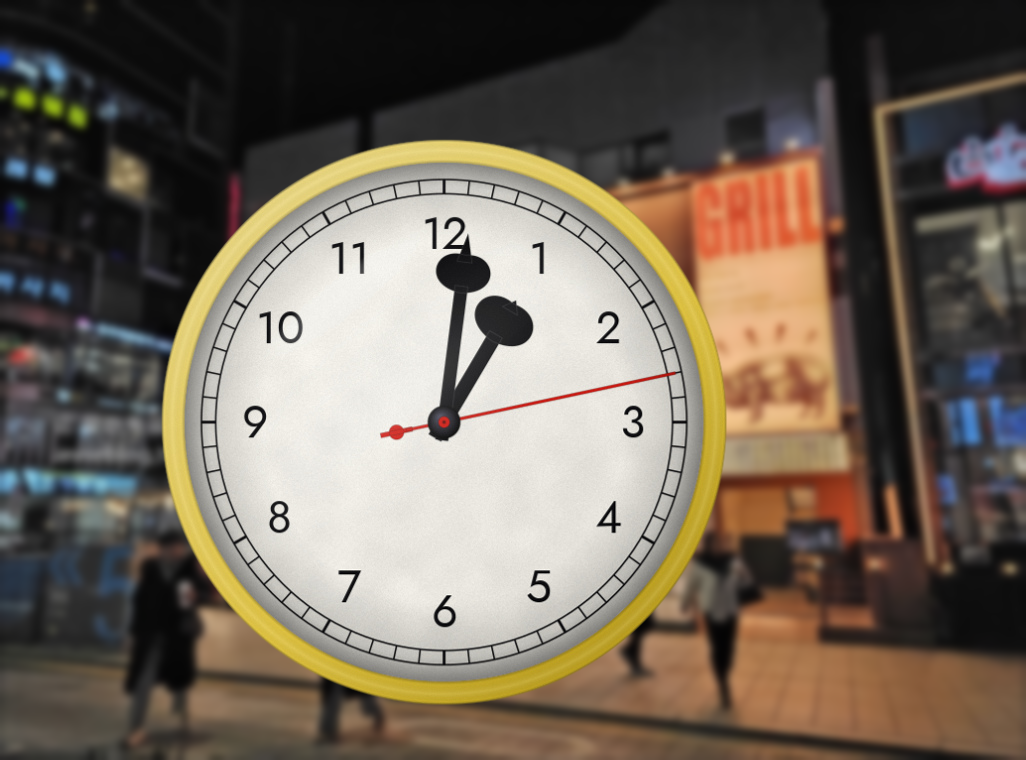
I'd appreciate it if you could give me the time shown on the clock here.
1:01:13
